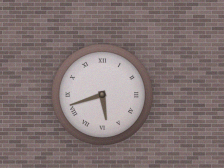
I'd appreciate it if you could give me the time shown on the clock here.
5:42
